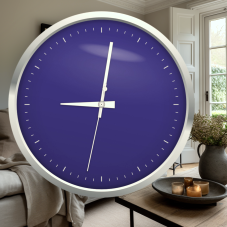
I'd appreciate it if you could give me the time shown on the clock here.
9:01:32
